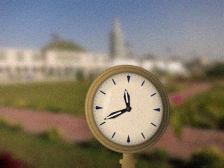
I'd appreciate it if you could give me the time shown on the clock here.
11:41
